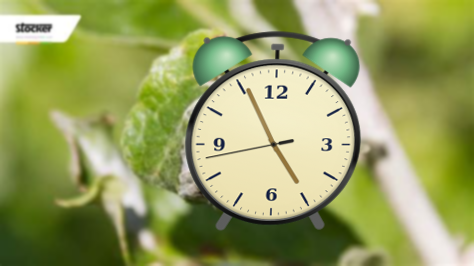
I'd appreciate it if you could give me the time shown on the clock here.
4:55:43
